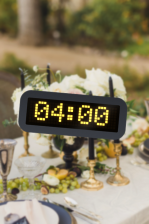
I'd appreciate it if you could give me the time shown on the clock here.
4:00
